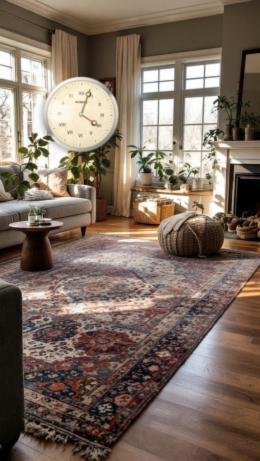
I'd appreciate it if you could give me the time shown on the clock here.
4:03
